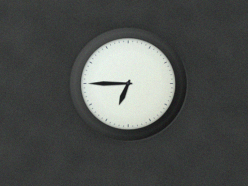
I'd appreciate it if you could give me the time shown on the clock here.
6:45
